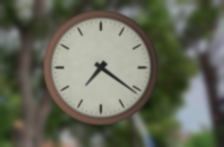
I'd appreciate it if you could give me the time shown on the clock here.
7:21
